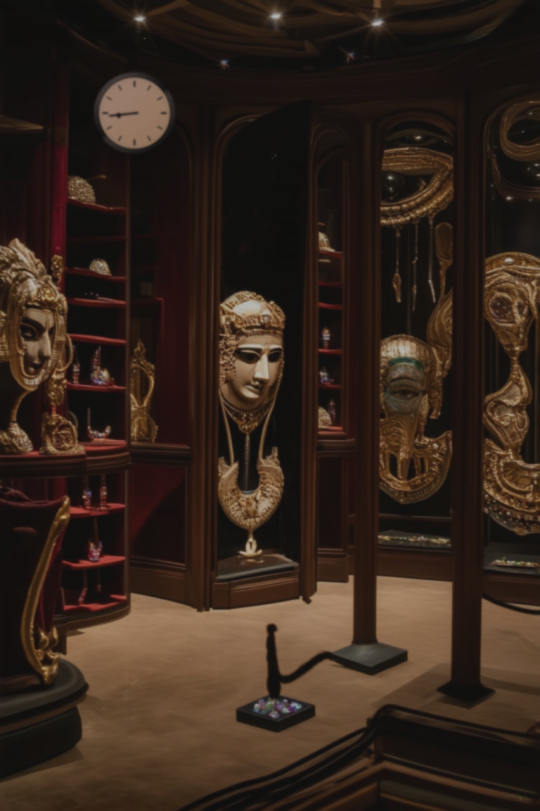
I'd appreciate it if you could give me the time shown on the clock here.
8:44
